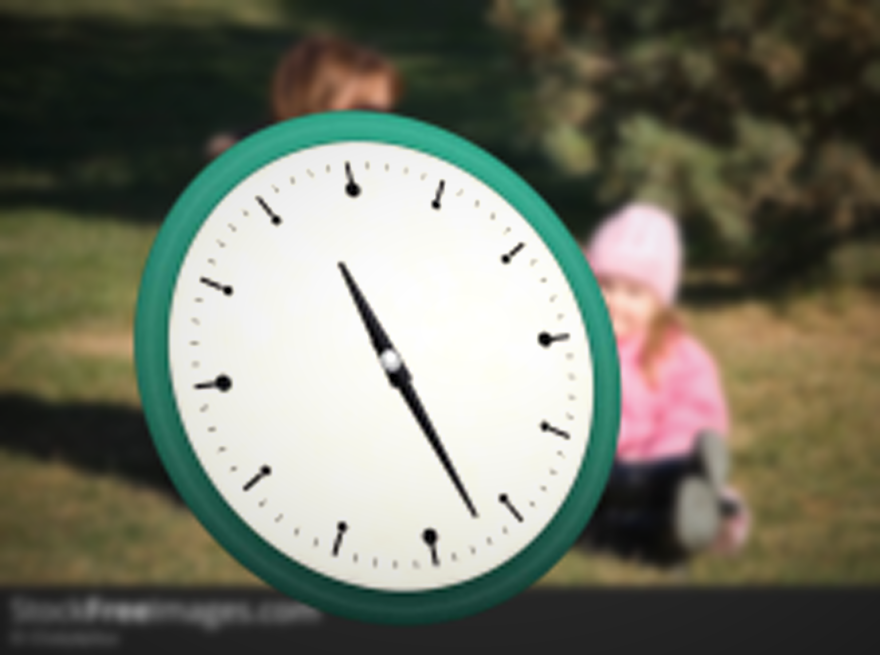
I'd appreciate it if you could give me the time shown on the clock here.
11:27
